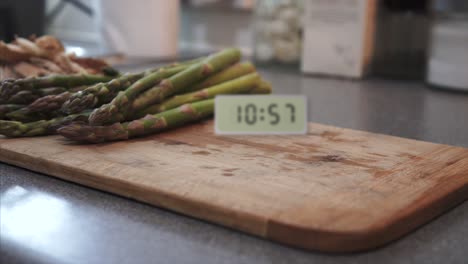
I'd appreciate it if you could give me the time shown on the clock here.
10:57
